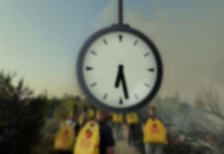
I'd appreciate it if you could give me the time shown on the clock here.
6:28
